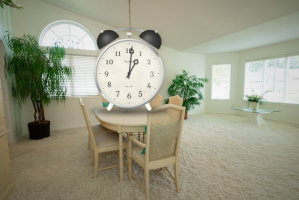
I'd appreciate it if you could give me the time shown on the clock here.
1:01
